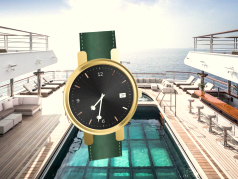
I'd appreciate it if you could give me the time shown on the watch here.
7:32
